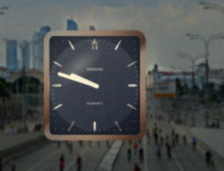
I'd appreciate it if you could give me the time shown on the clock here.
9:48
